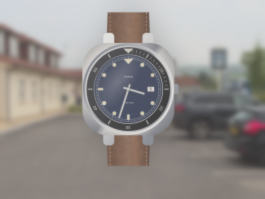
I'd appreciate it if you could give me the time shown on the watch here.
3:33
